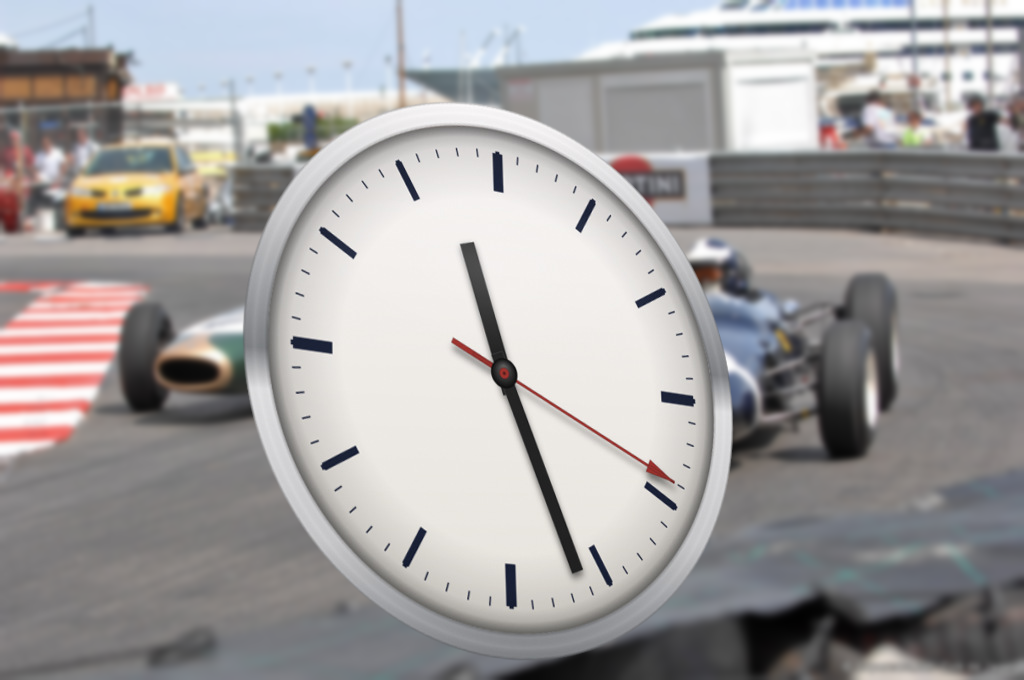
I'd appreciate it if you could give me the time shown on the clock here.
11:26:19
